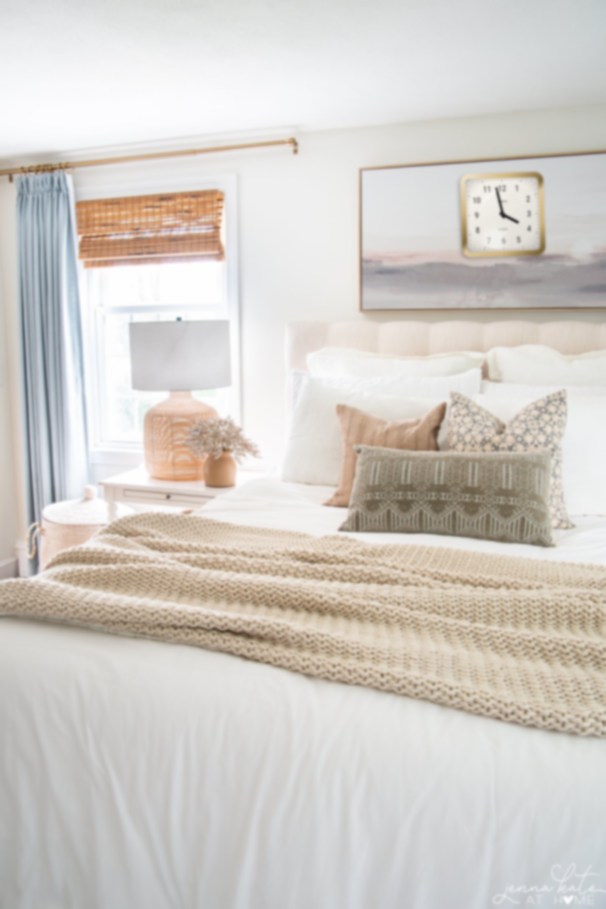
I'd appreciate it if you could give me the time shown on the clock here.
3:58
